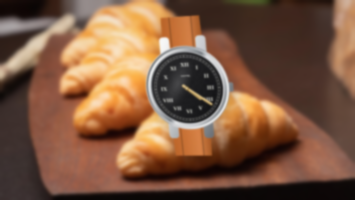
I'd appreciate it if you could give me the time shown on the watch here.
4:21
